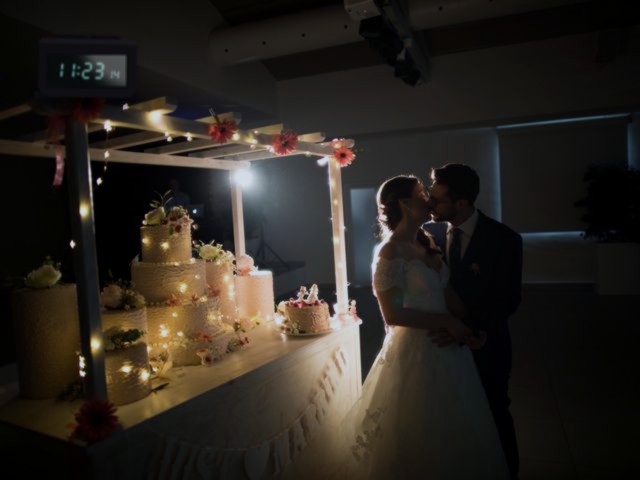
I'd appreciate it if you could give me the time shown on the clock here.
11:23
